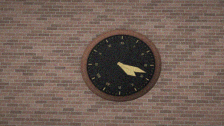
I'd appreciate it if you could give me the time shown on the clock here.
4:18
